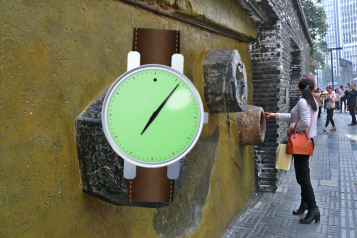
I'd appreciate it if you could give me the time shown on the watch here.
7:06
